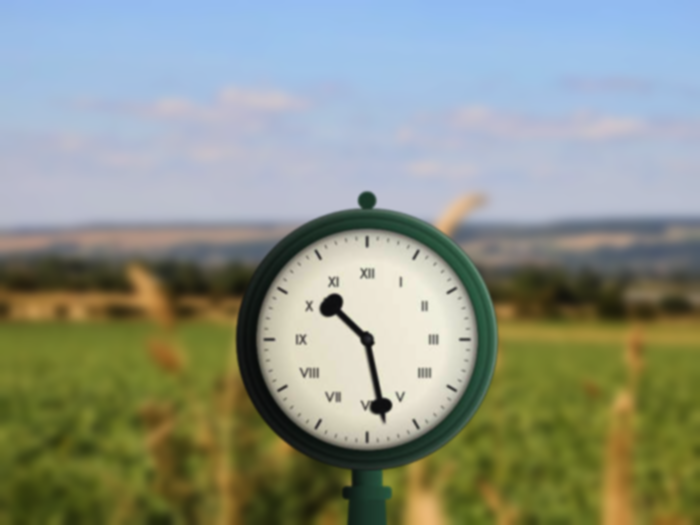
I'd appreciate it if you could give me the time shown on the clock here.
10:28
